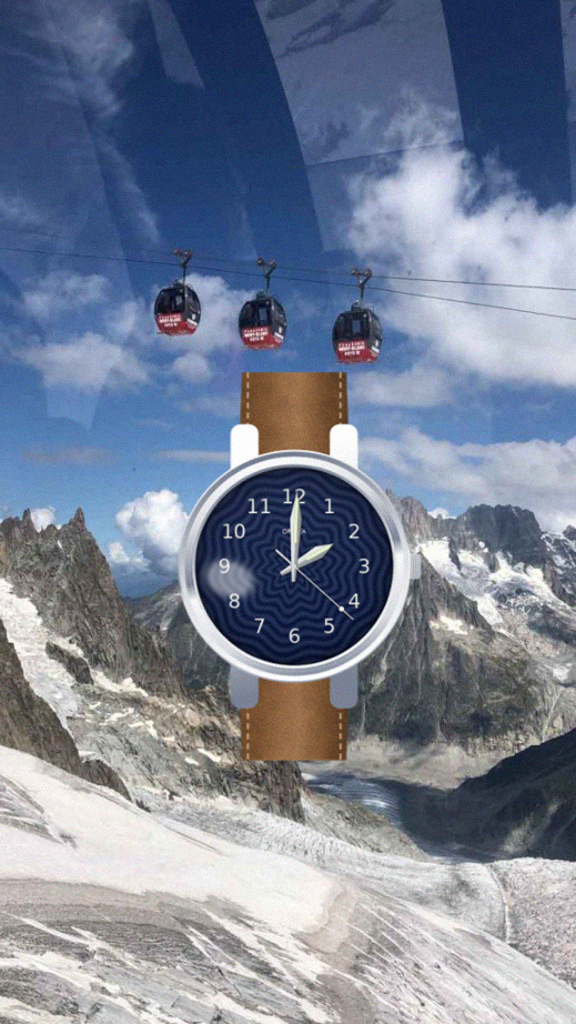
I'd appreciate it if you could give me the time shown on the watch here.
2:00:22
